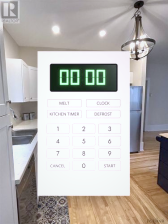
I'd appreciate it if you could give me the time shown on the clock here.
0:00
